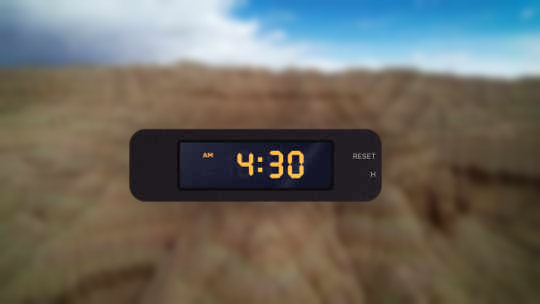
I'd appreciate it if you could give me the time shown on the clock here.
4:30
